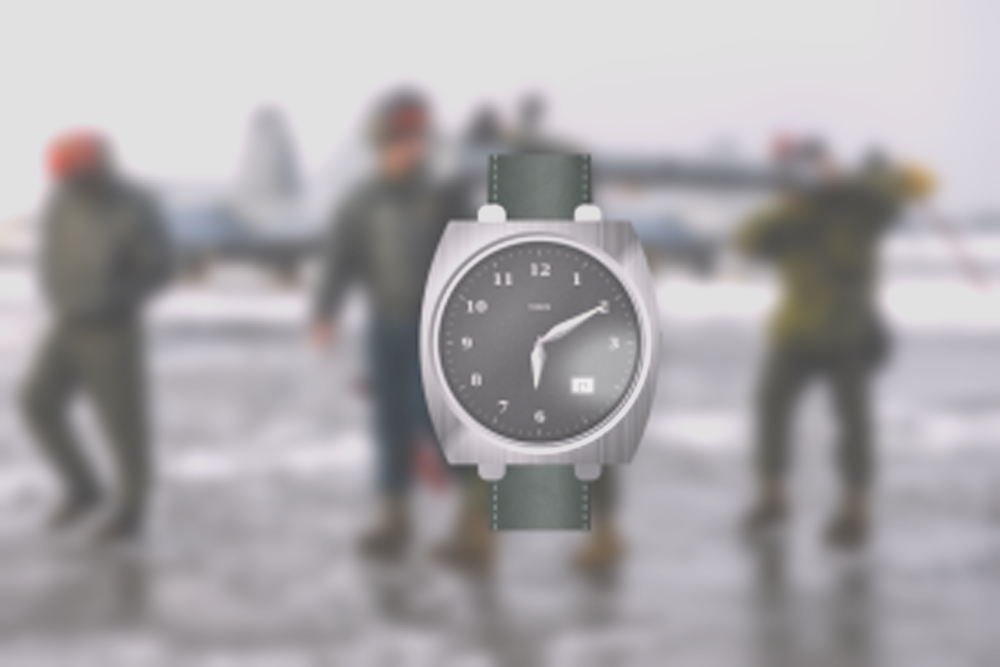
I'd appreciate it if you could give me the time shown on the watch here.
6:10
